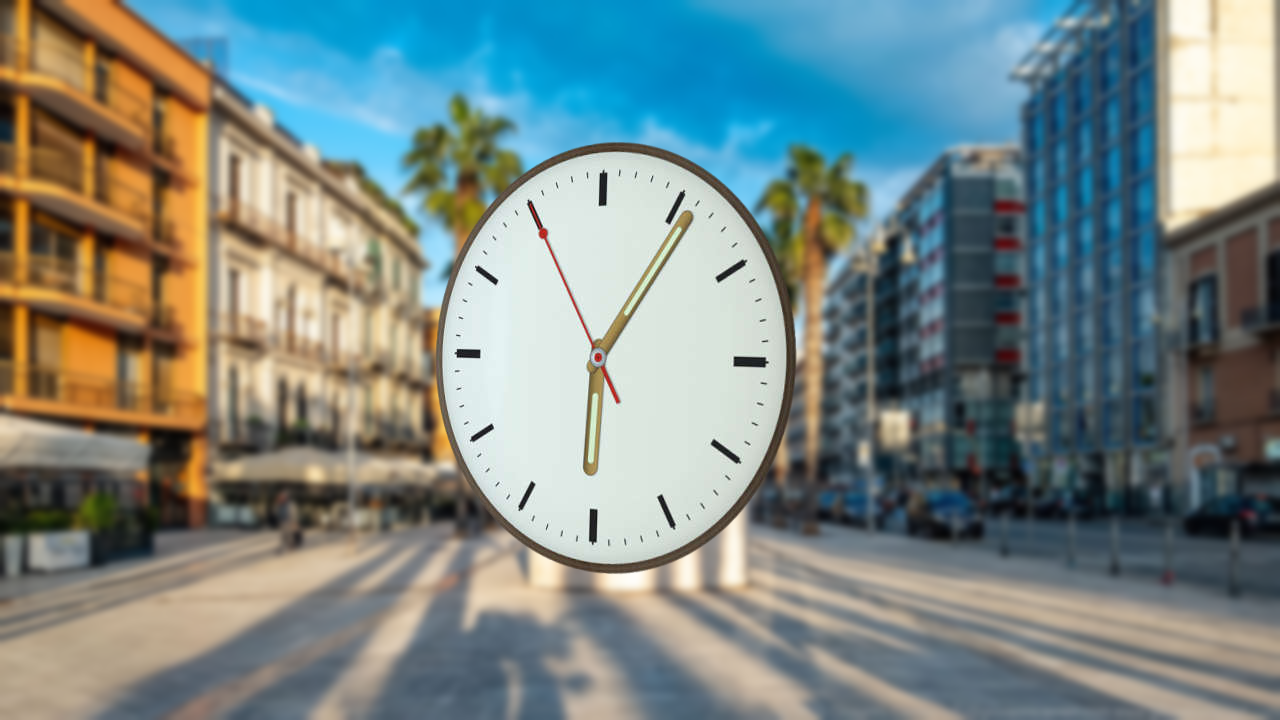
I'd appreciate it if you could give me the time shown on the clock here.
6:05:55
